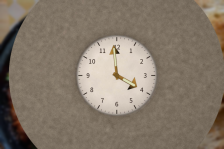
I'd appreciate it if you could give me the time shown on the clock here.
3:59
